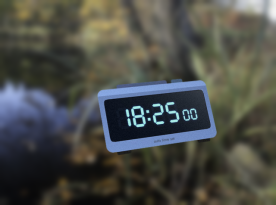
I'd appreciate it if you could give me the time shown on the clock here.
18:25:00
